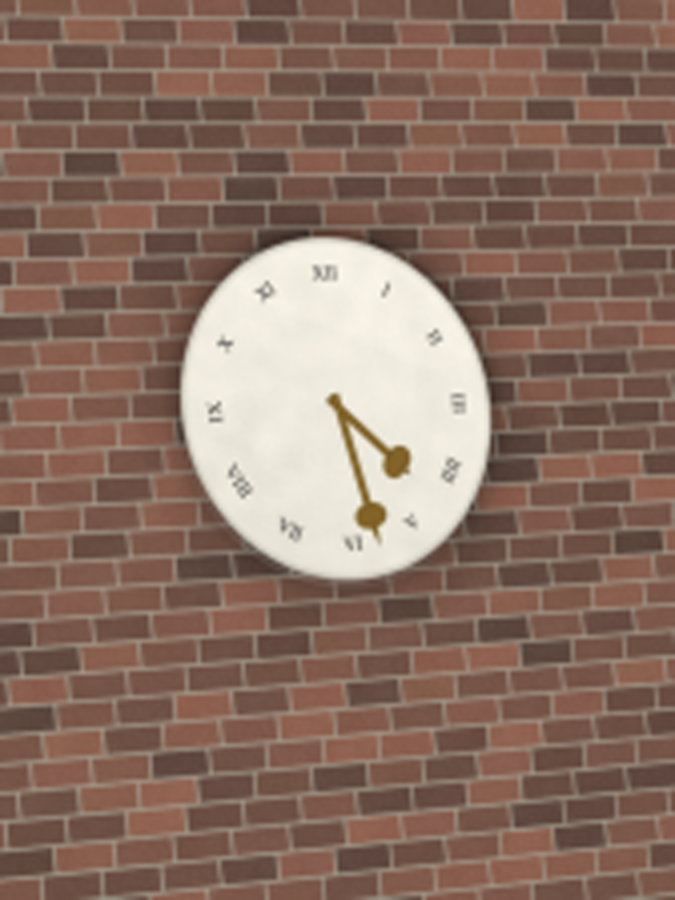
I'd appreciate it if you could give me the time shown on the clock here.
4:28
